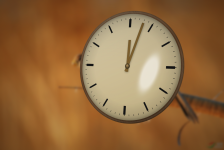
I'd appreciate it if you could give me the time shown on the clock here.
12:03
